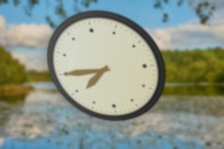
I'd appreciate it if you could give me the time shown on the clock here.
7:45
